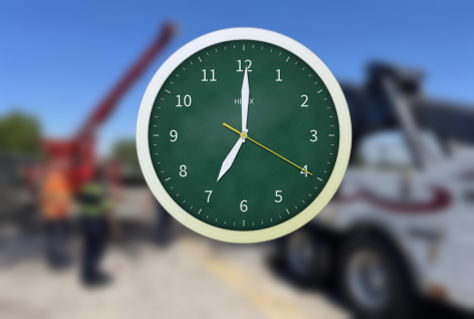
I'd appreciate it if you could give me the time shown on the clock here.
7:00:20
